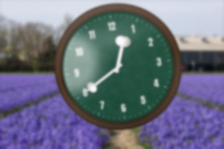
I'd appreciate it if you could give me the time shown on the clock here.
12:40
